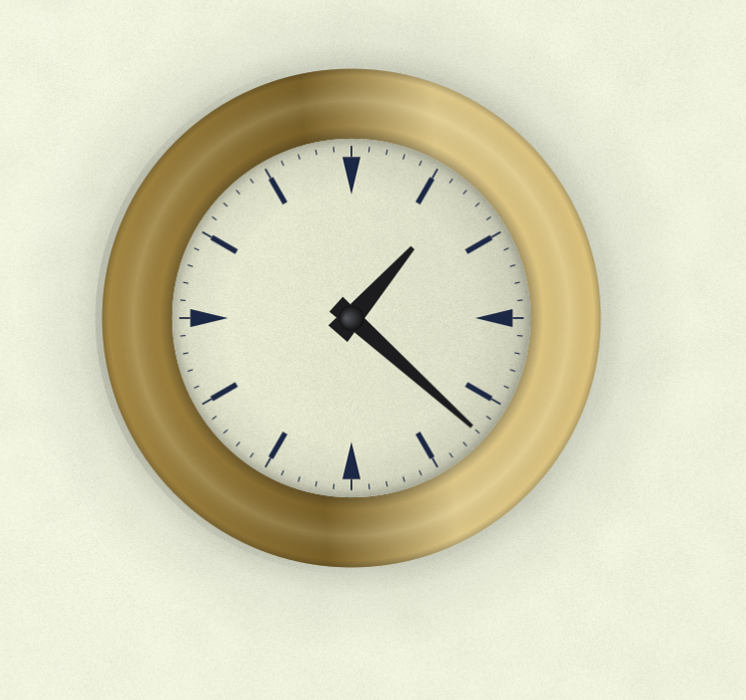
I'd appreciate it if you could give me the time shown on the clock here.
1:22
